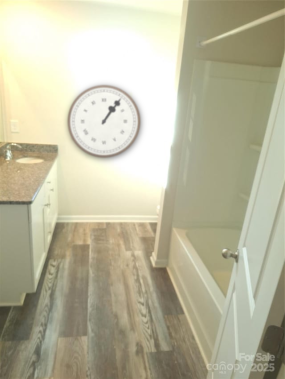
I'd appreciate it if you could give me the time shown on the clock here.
1:06
